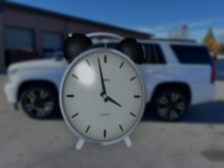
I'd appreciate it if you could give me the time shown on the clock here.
3:58
